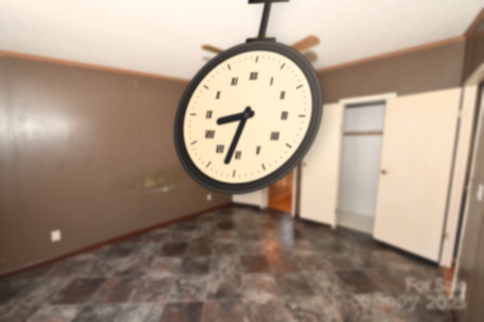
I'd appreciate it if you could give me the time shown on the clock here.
8:32
